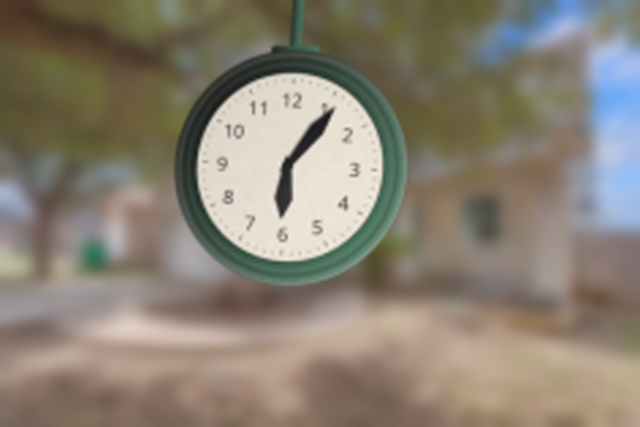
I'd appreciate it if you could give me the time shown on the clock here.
6:06
